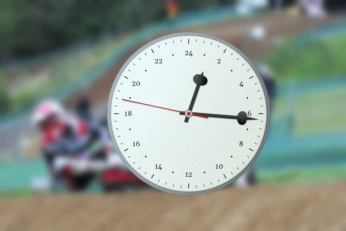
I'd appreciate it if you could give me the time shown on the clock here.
1:15:47
